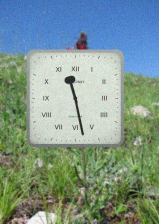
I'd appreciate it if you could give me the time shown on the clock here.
11:28
